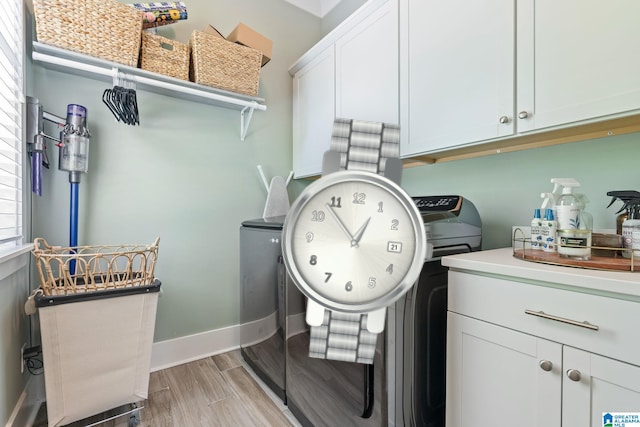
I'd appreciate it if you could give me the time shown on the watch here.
12:53
